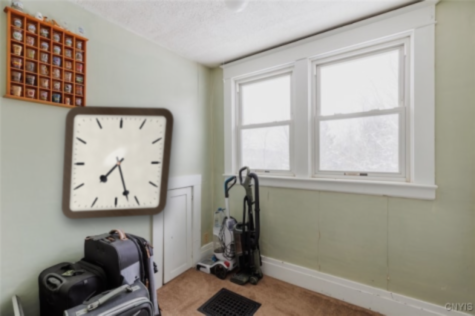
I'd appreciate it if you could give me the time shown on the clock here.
7:27
